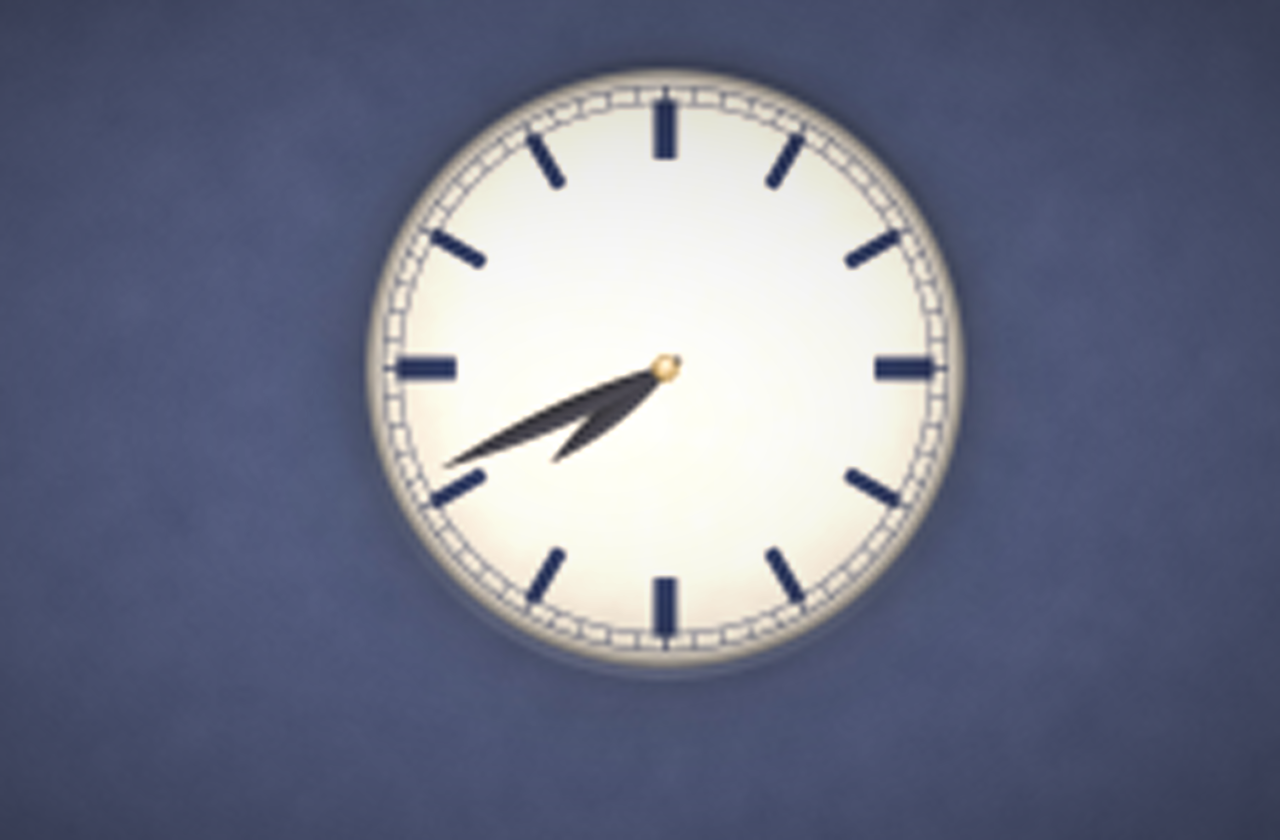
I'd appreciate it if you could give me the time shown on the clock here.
7:41
